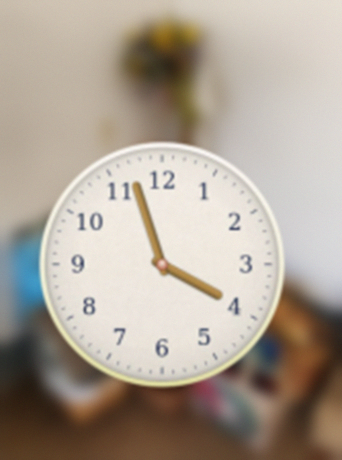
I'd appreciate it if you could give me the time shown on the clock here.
3:57
